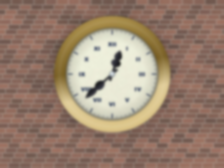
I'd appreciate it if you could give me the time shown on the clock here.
12:38
